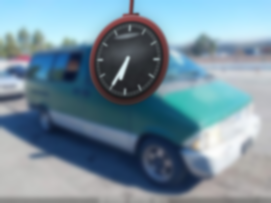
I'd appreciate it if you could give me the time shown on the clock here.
6:35
